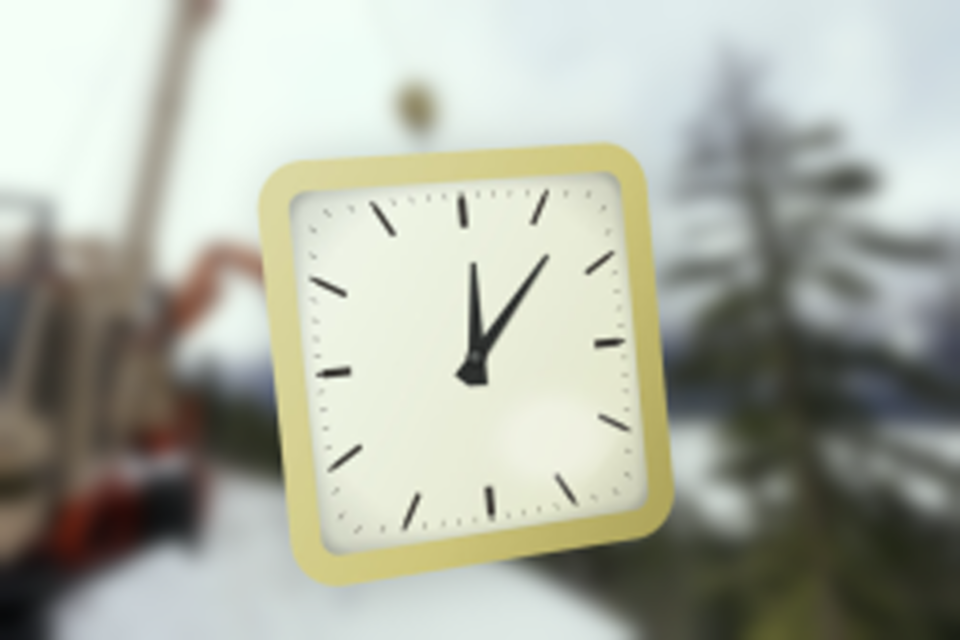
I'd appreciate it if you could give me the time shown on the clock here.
12:07
